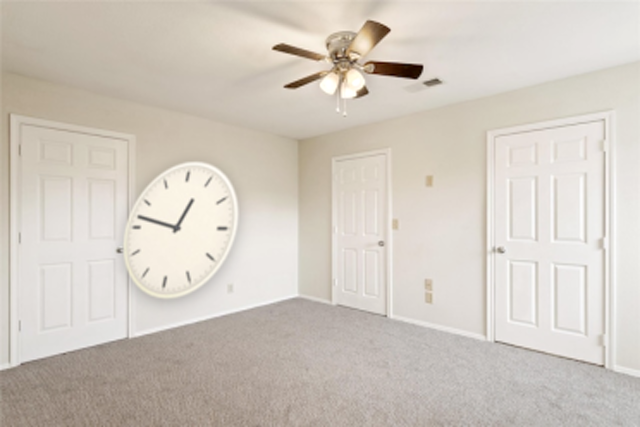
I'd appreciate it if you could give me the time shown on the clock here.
12:47
